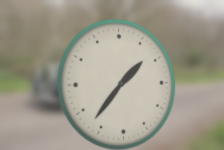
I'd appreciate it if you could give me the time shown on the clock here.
1:37
